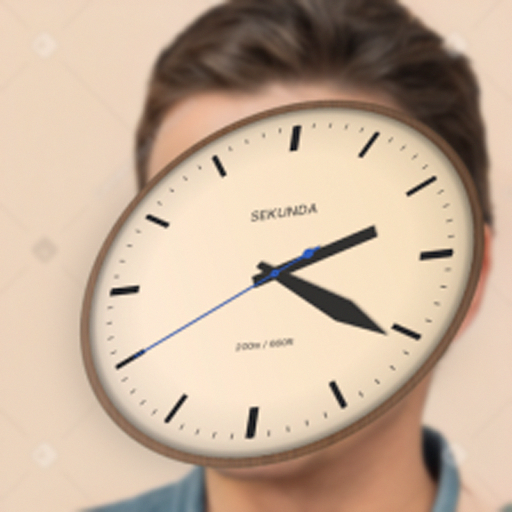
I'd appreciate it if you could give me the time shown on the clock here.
2:20:40
